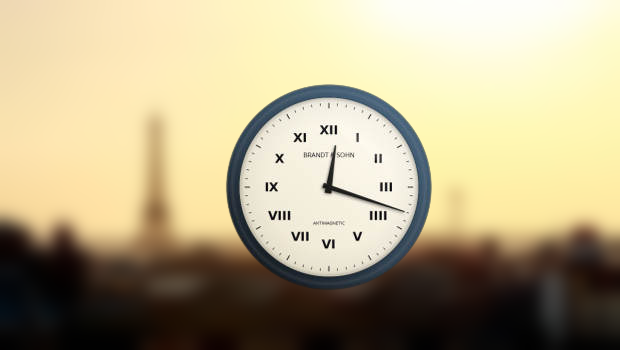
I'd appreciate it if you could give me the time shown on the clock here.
12:18
